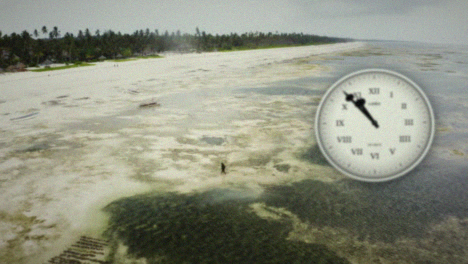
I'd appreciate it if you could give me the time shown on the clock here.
10:53
